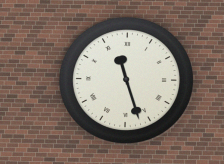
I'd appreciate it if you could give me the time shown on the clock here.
11:27
